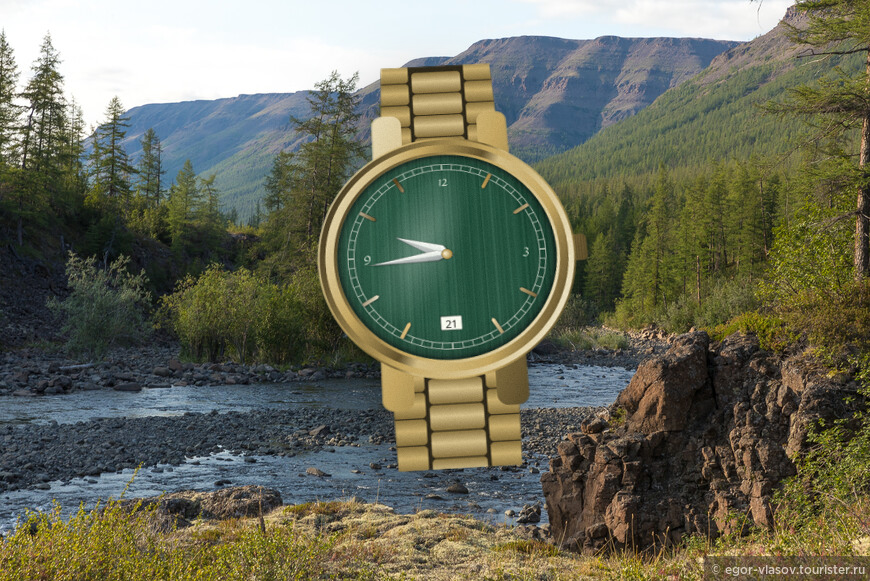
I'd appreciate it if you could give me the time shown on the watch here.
9:44
